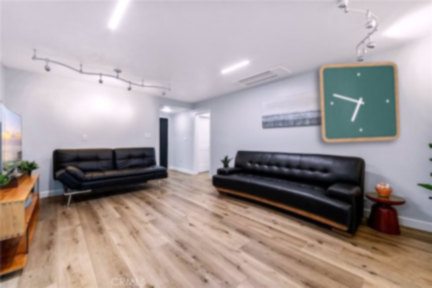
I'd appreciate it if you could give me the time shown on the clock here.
6:48
